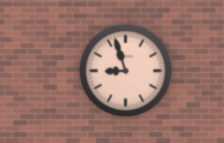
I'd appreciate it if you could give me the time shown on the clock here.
8:57
